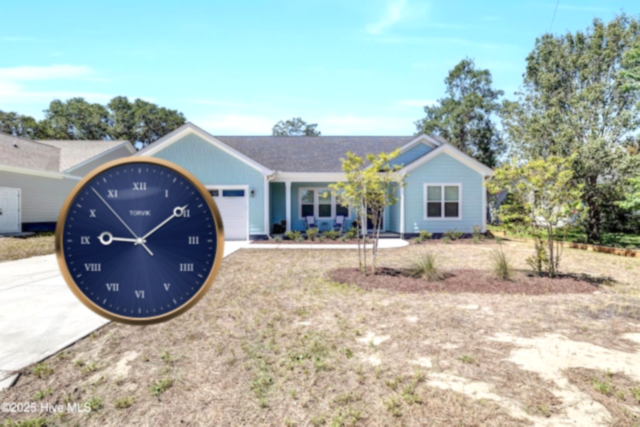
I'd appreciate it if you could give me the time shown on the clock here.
9:08:53
